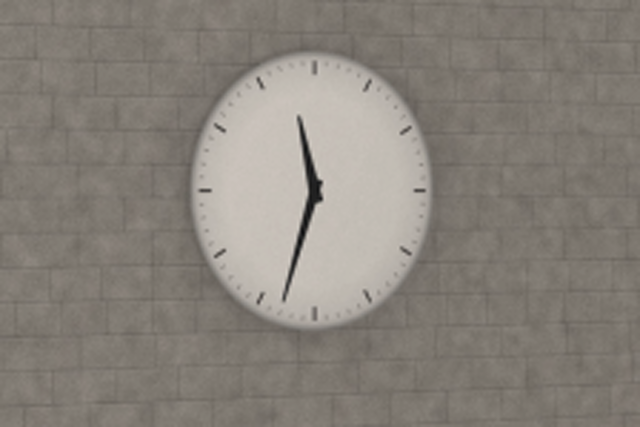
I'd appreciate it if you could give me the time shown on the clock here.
11:33
